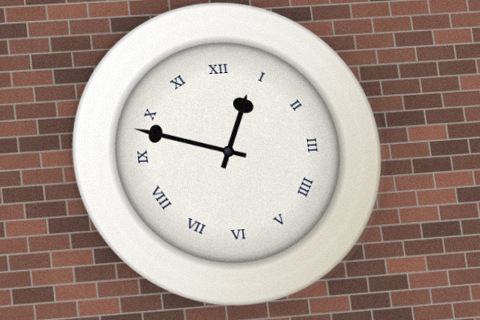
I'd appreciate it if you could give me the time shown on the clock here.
12:48
